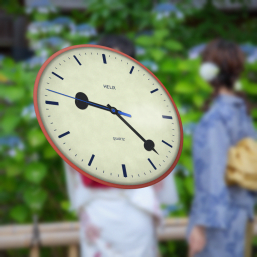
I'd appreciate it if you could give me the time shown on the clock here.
9:22:47
